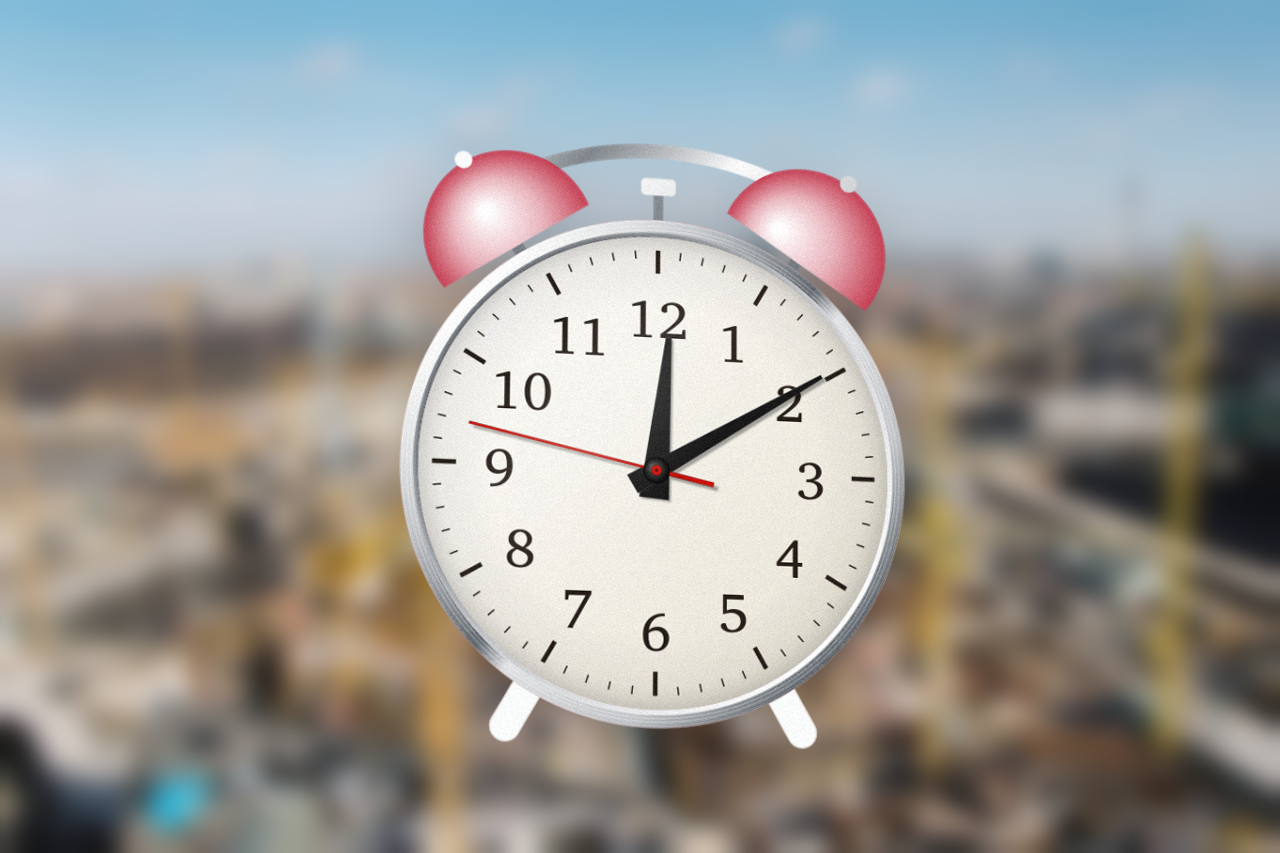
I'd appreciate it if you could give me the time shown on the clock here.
12:09:47
